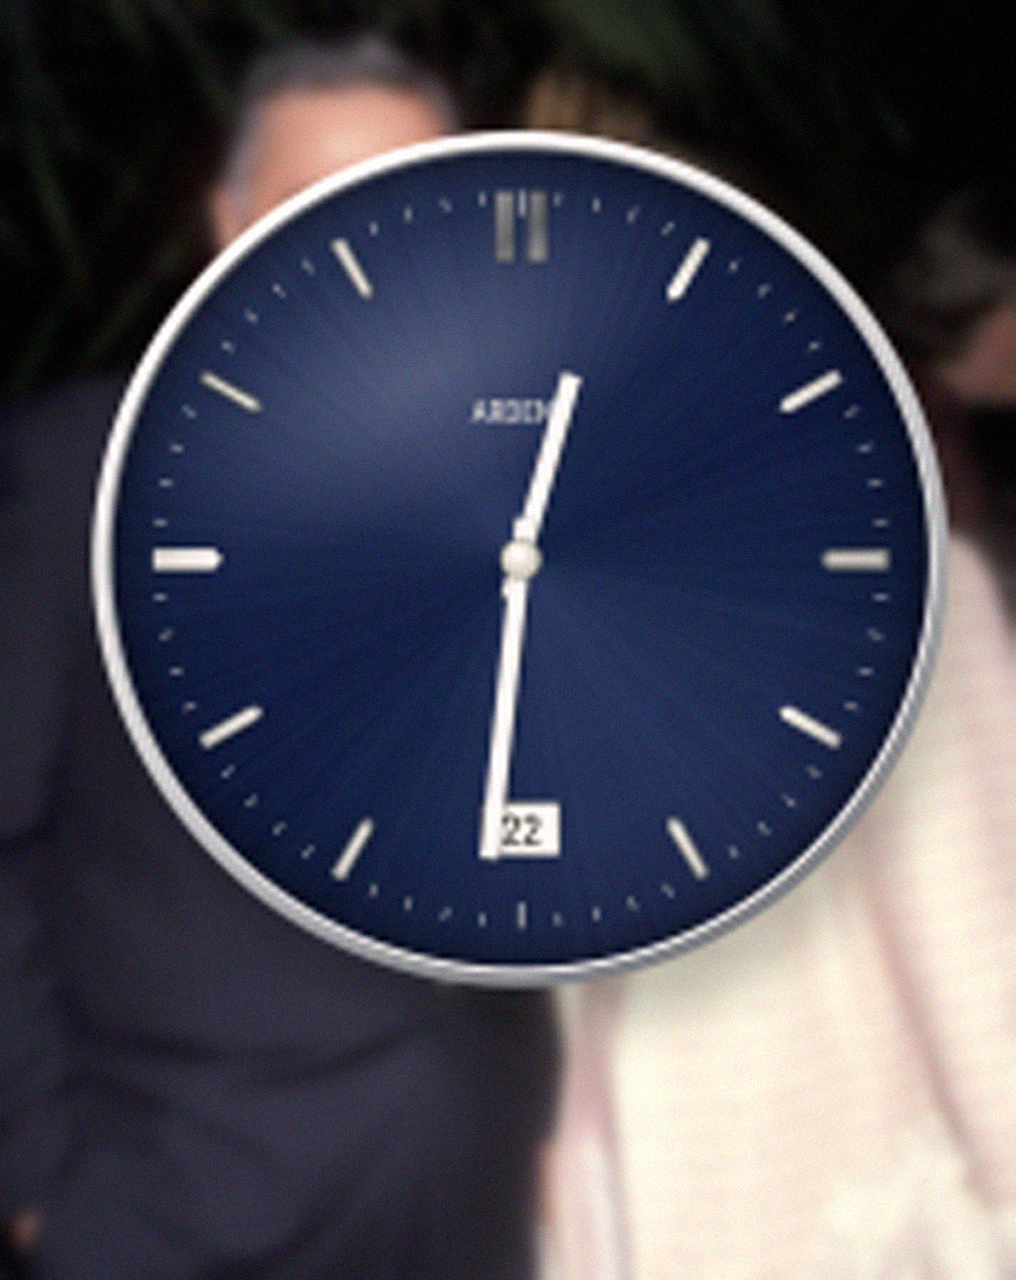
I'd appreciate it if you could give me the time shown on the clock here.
12:31
